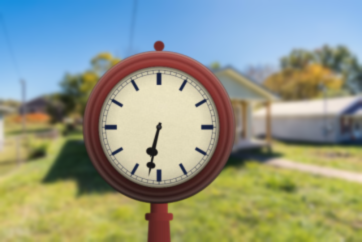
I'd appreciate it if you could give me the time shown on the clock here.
6:32
